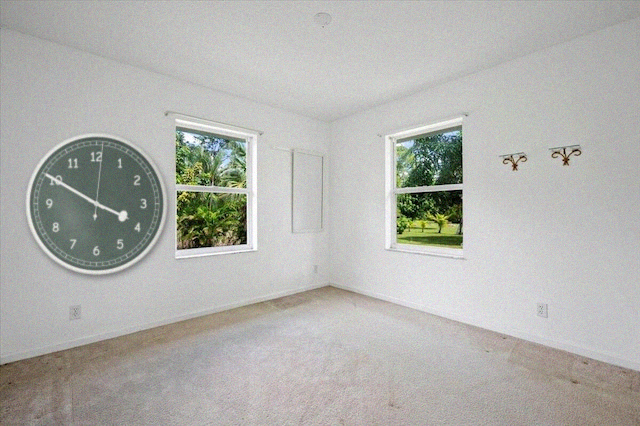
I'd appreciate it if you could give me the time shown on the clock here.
3:50:01
